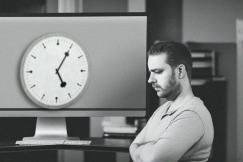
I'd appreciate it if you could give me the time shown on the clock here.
5:05
